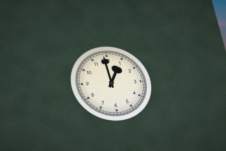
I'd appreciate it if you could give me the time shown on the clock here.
12:59
